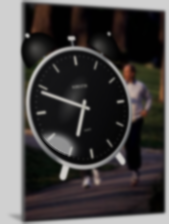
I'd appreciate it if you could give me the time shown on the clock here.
6:49
